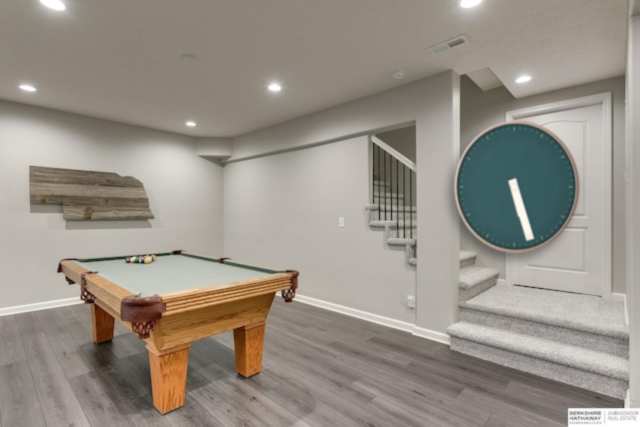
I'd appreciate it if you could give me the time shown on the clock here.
5:27
